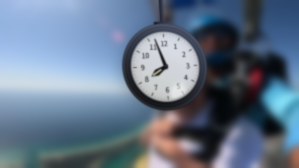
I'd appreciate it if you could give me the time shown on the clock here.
7:57
